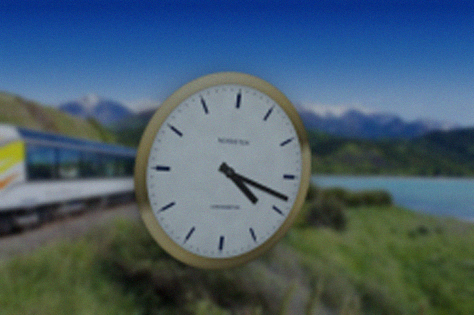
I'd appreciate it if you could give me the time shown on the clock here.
4:18
